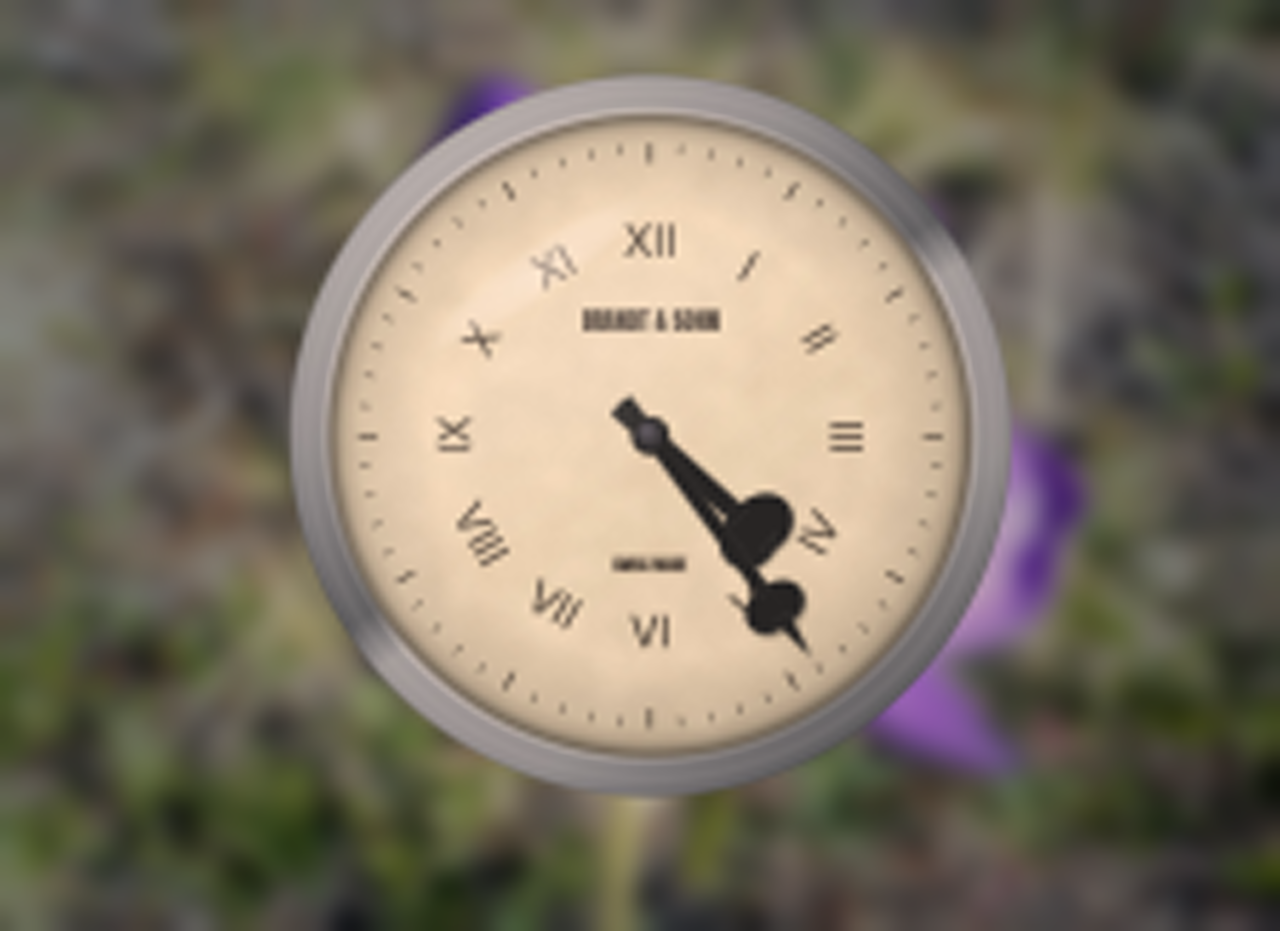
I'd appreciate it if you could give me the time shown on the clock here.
4:24
